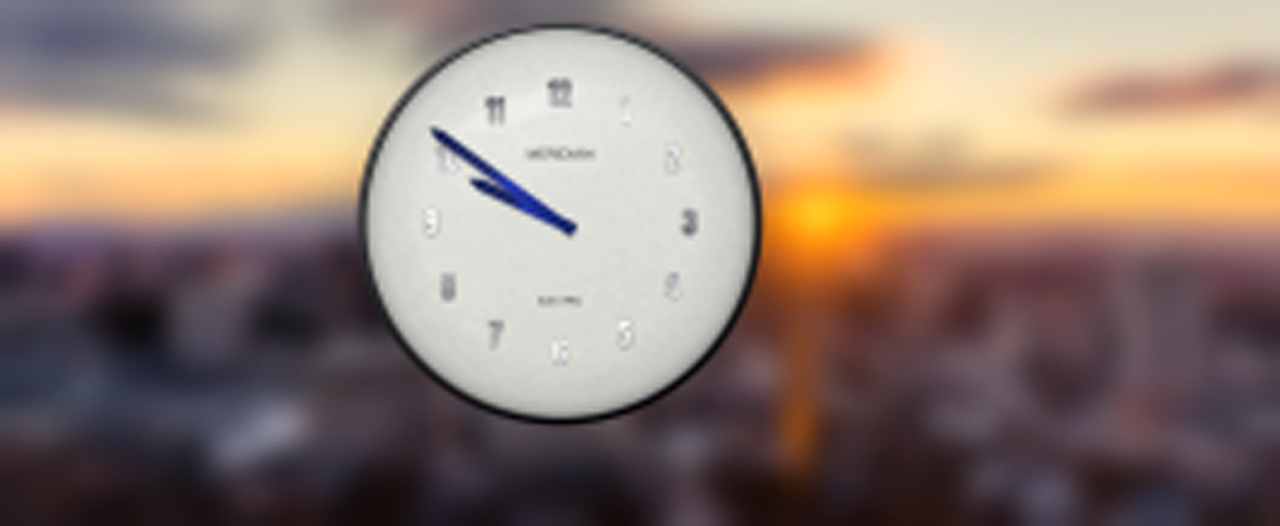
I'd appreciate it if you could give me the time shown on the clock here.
9:51
